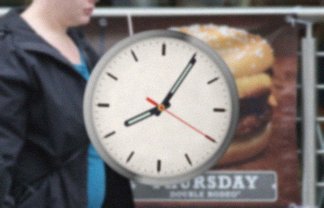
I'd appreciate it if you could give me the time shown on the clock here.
8:05:20
